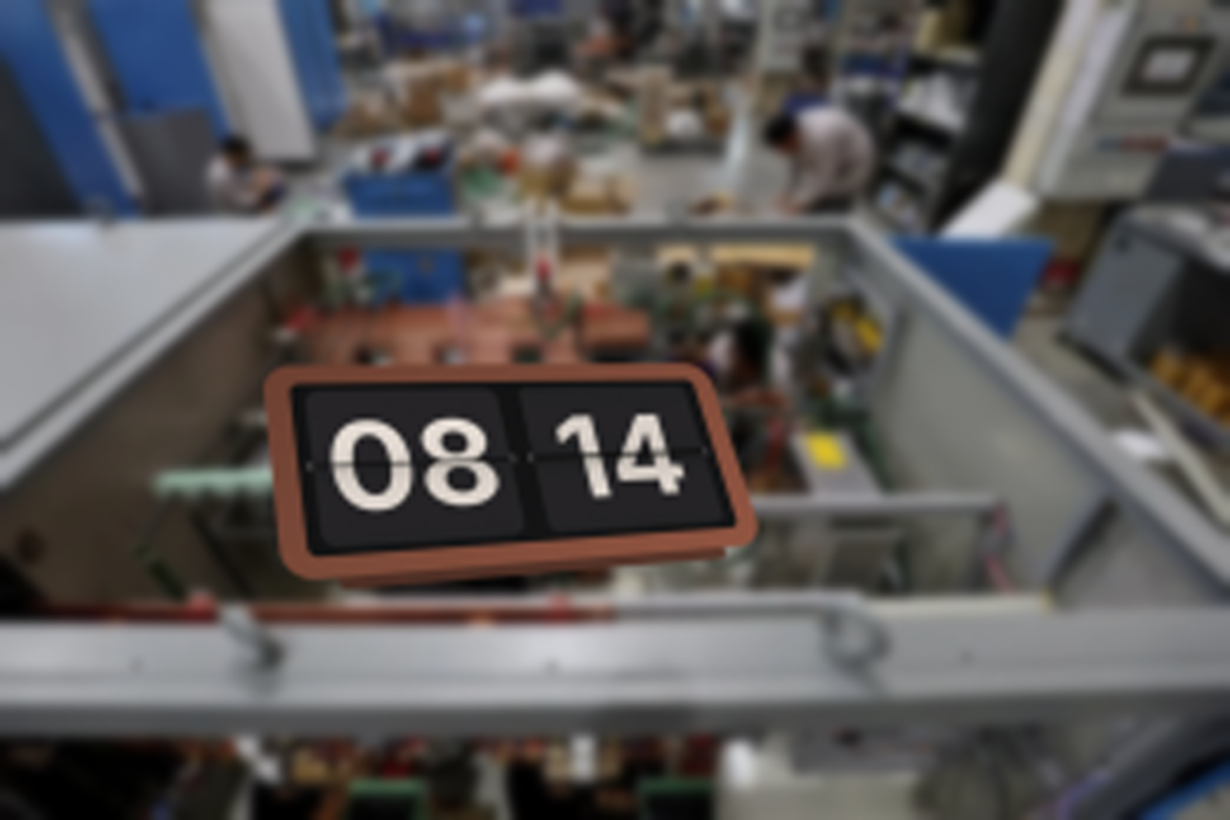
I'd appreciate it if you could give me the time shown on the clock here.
8:14
